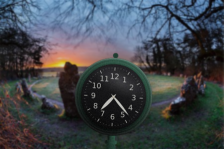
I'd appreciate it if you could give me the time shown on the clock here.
7:23
